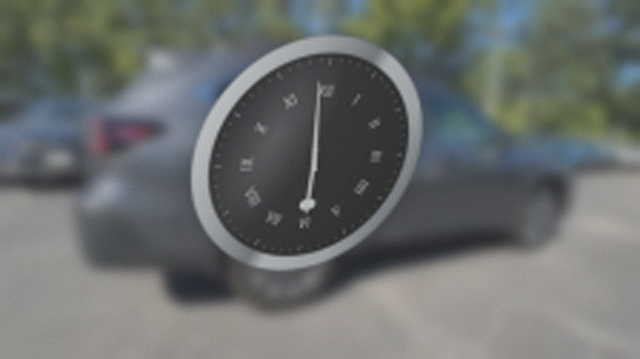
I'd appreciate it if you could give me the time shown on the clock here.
5:59
